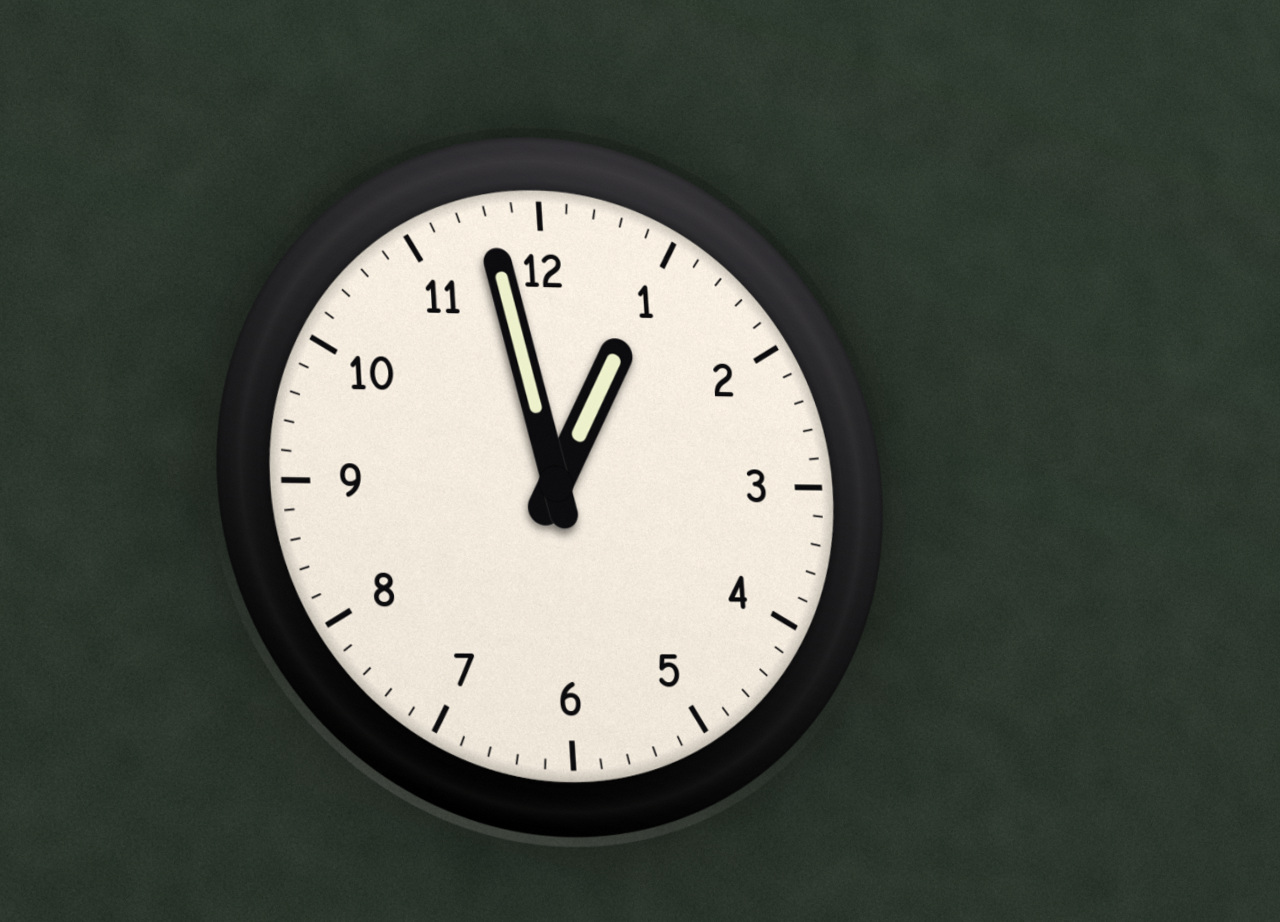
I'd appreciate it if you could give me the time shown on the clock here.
12:58
